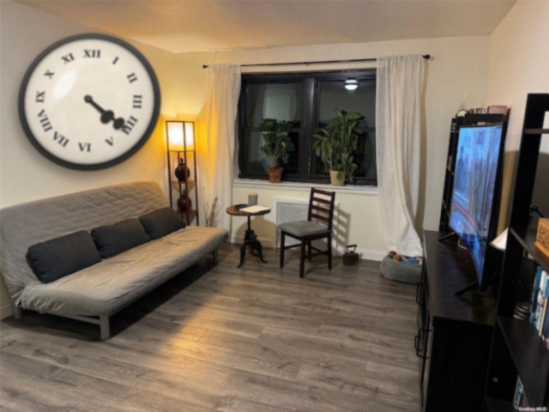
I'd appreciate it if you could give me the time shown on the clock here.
4:21
